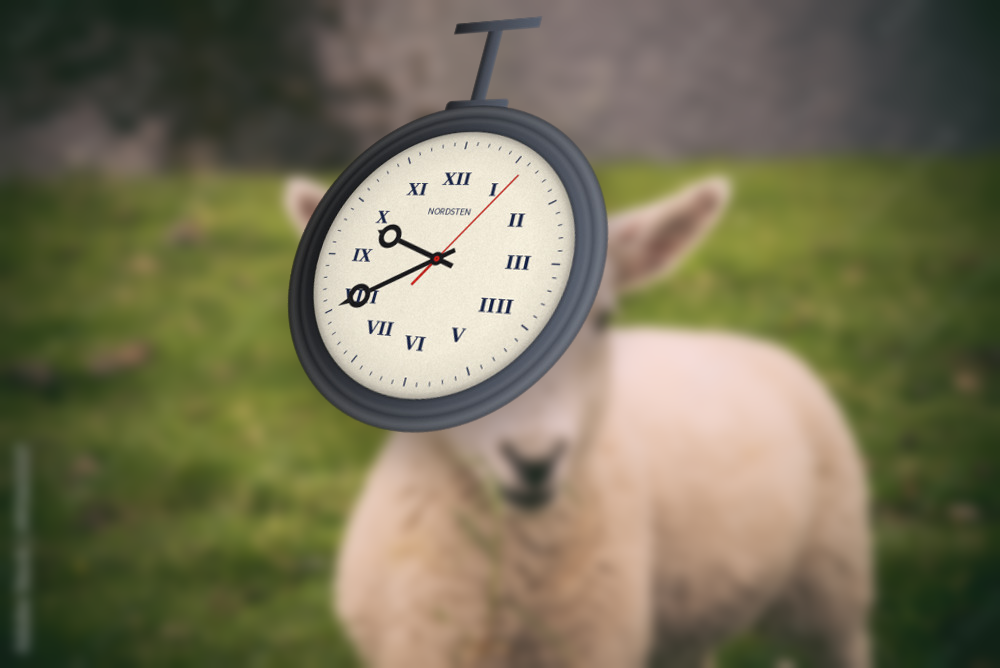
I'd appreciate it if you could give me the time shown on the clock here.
9:40:06
